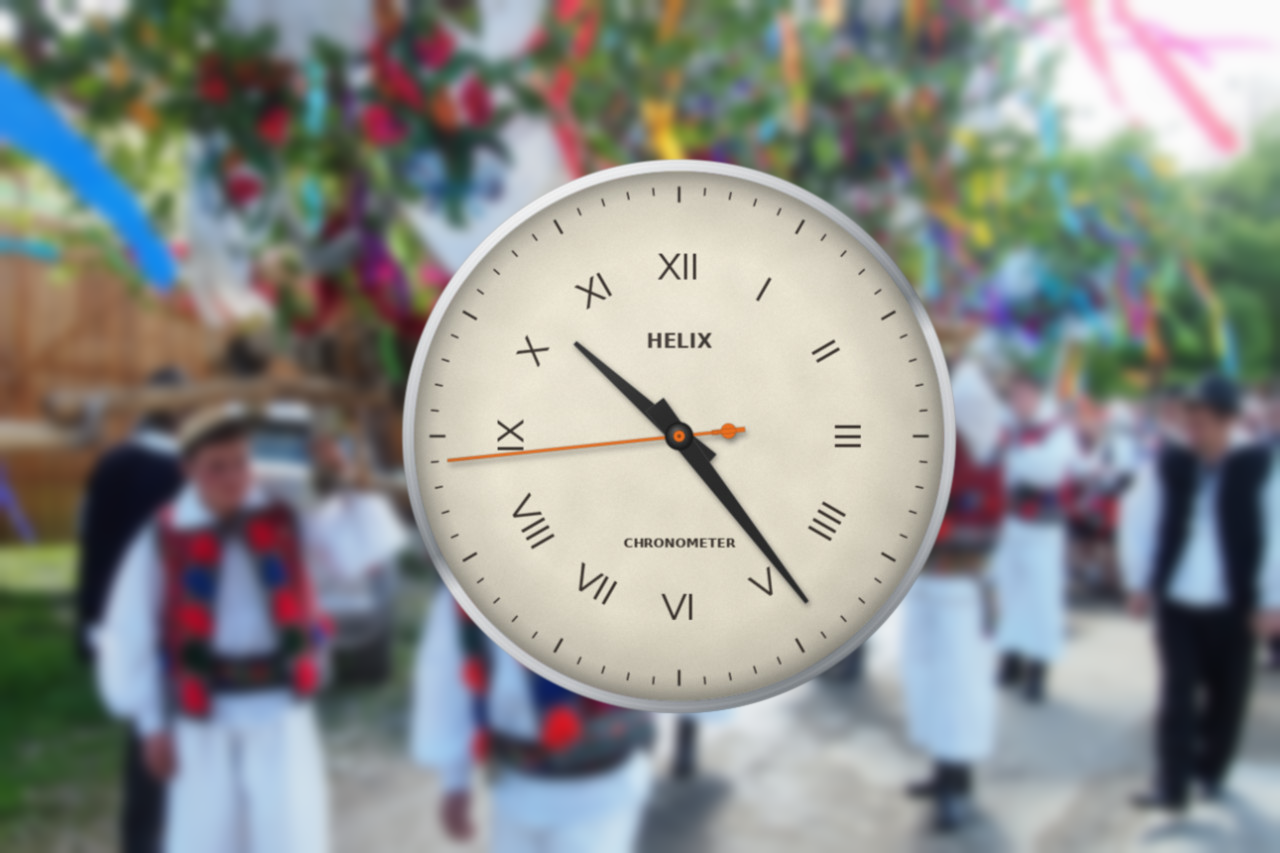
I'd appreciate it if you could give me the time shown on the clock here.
10:23:44
